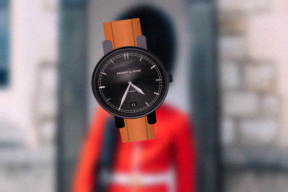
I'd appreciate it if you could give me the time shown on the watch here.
4:35
